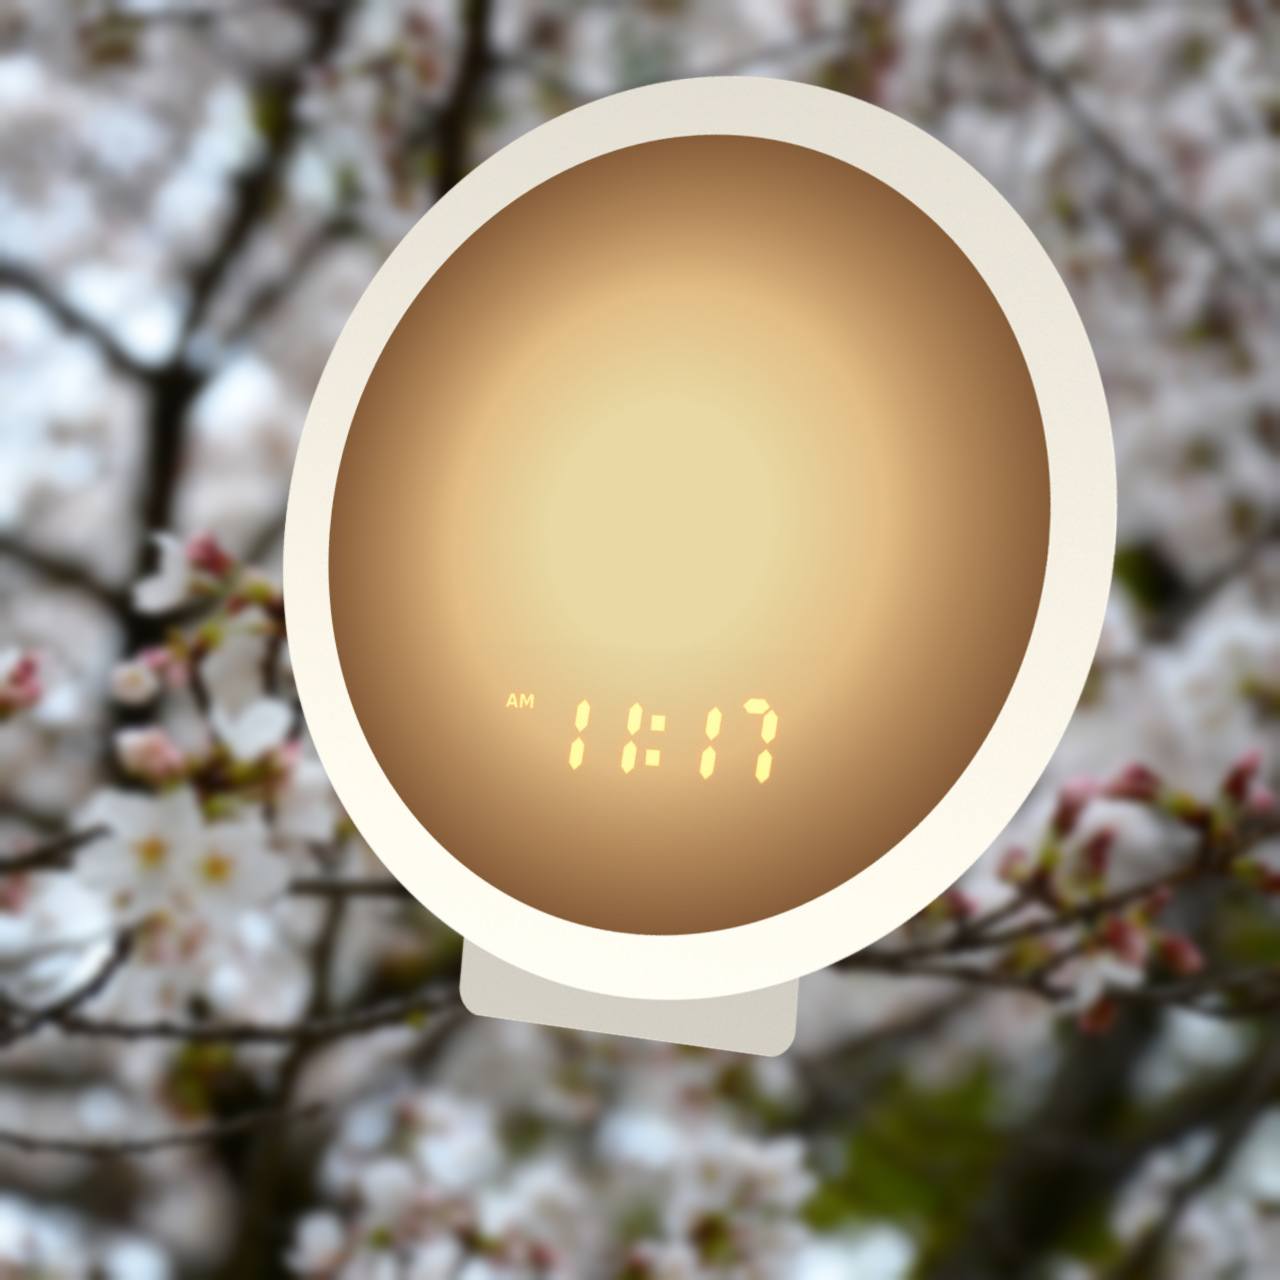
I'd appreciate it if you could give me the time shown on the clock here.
11:17
